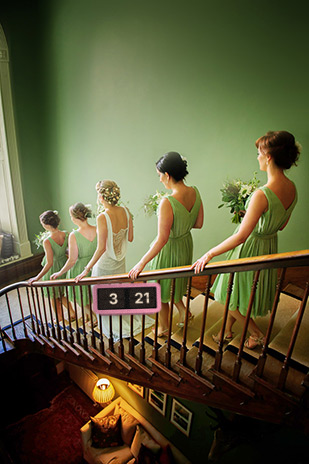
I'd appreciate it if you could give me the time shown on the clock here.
3:21
